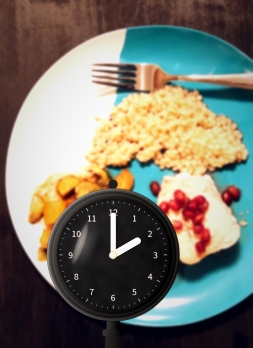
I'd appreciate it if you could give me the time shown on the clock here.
2:00
